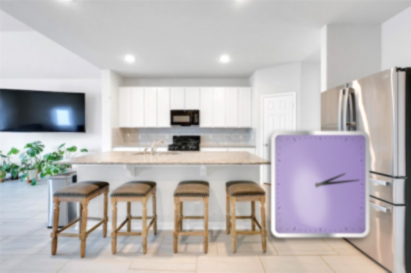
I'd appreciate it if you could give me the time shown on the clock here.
2:14
